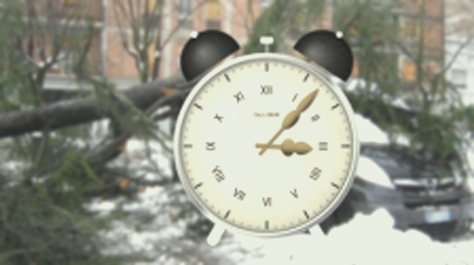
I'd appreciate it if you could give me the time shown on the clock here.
3:07
